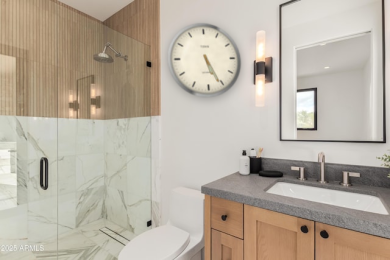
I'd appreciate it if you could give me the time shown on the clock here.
5:26
